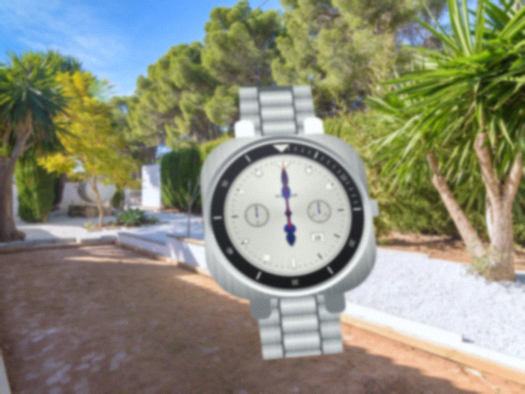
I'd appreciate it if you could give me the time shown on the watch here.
6:00
